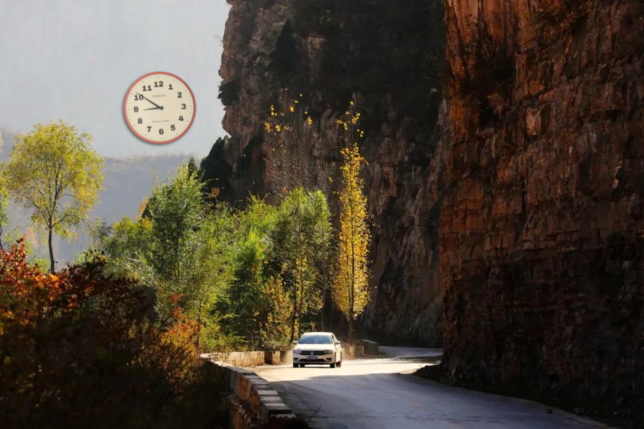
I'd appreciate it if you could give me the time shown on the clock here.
8:51
